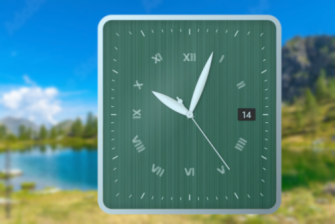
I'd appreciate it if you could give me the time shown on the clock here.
10:03:24
